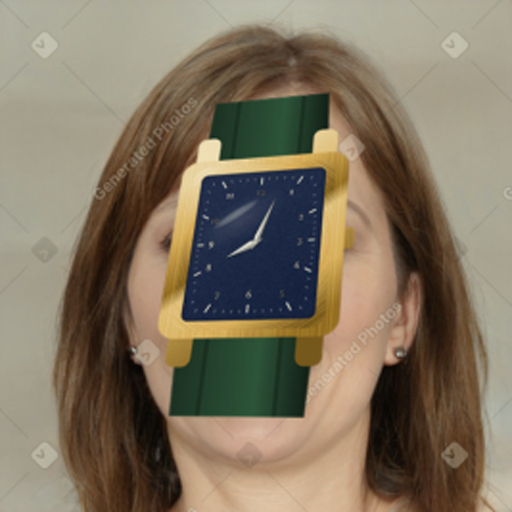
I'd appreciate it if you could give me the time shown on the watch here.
8:03
